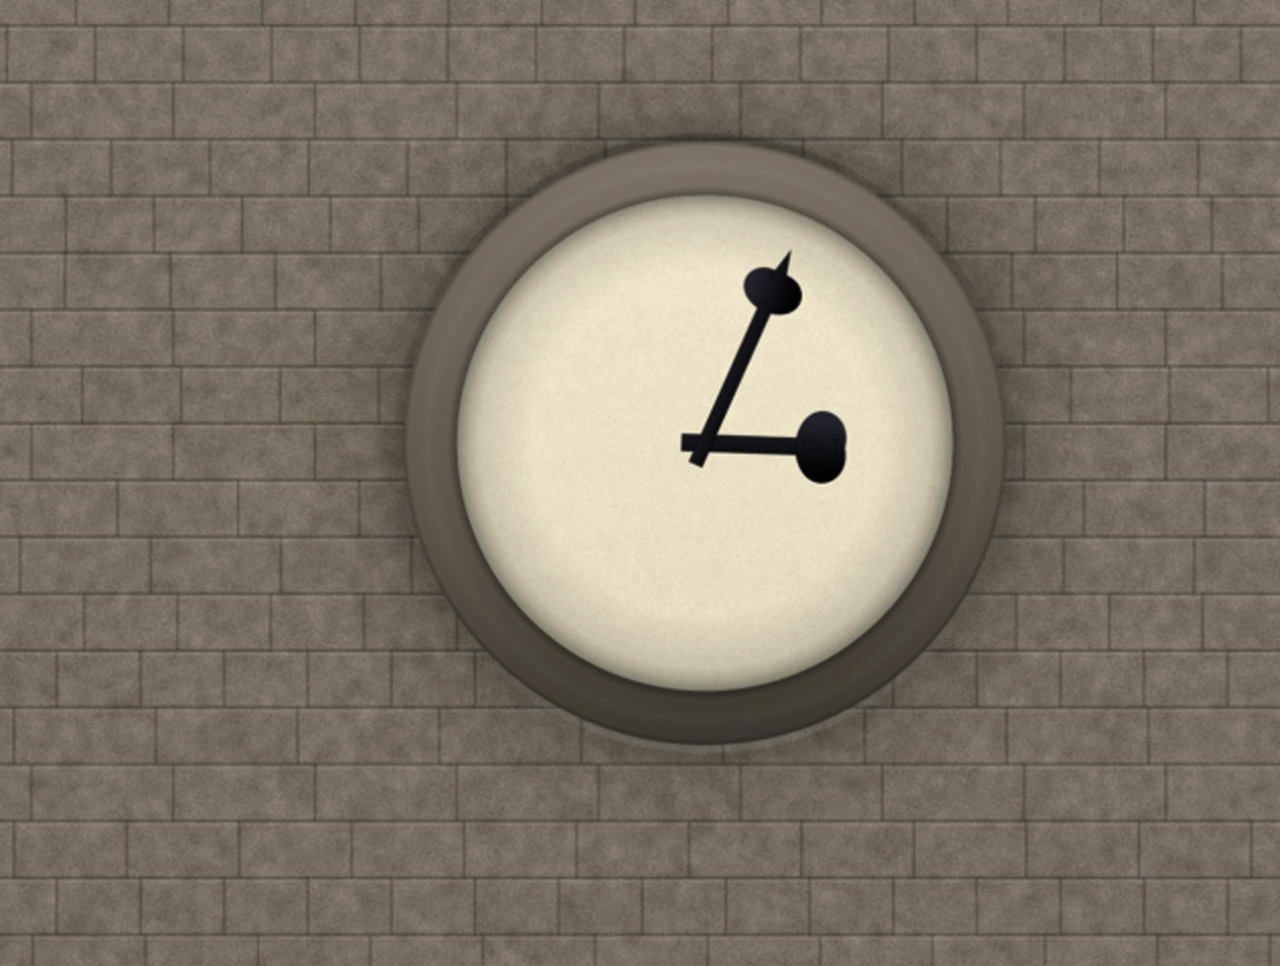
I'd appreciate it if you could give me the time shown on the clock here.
3:04
